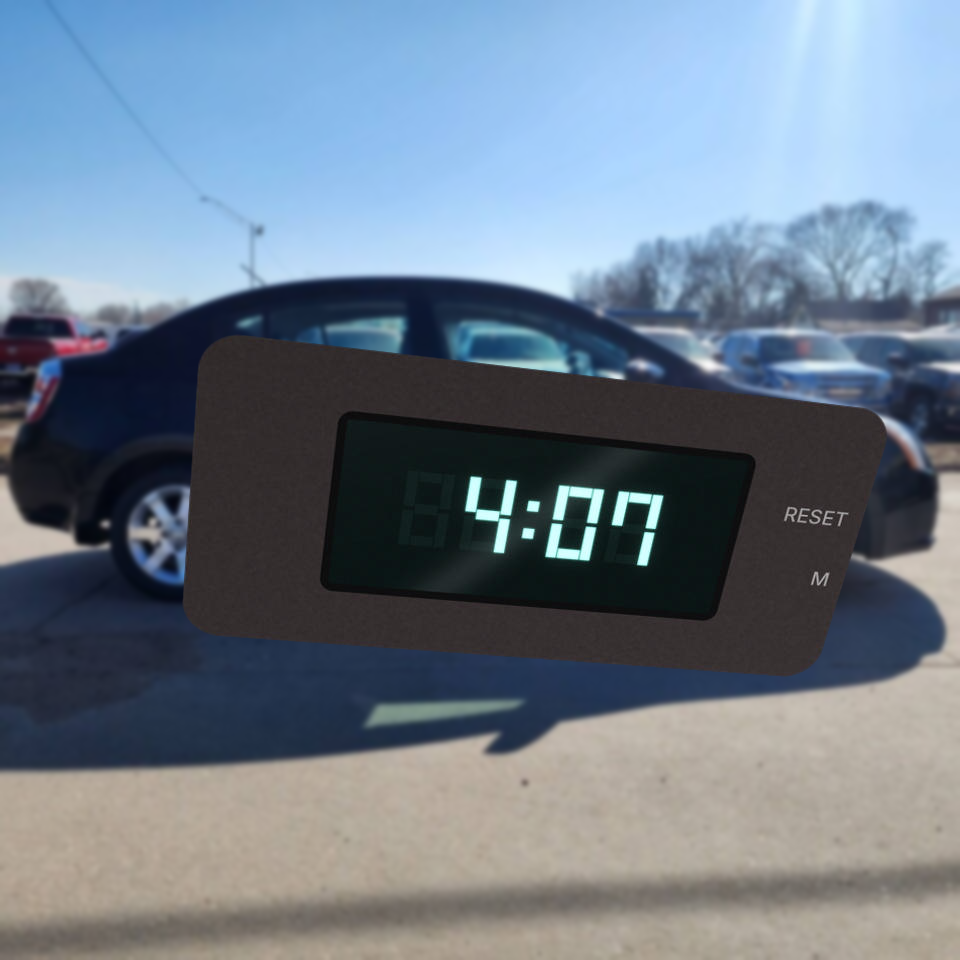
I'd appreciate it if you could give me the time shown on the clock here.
4:07
